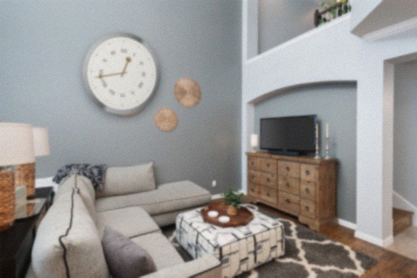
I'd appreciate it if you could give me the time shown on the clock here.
12:43
